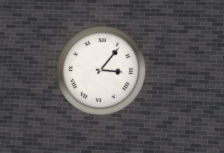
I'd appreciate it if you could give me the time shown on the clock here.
3:06
